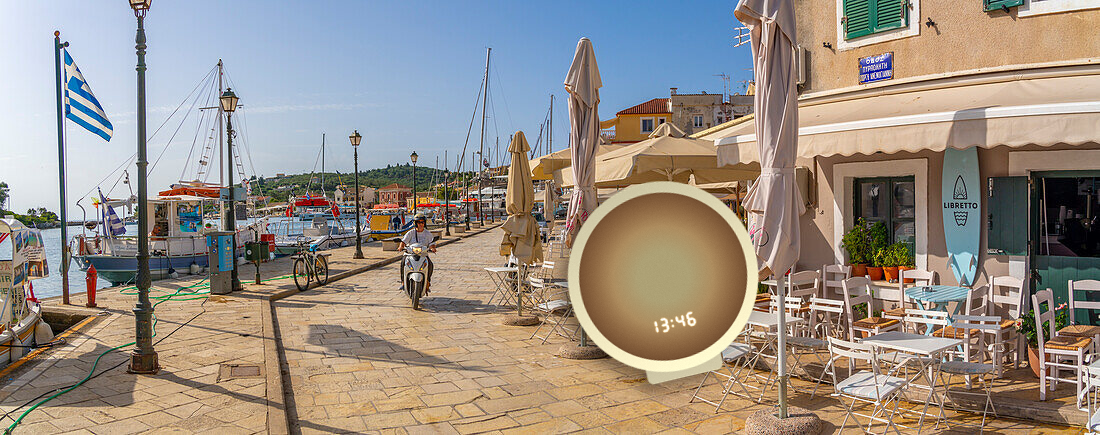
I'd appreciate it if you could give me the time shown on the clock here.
13:46
